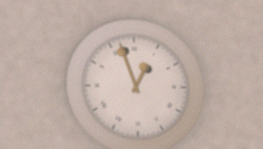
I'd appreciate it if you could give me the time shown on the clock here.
12:57
